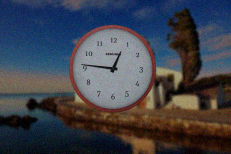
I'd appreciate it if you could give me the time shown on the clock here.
12:46
